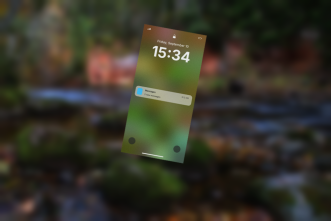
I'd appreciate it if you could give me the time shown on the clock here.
15:34
